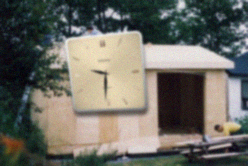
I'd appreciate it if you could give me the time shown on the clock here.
9:31
